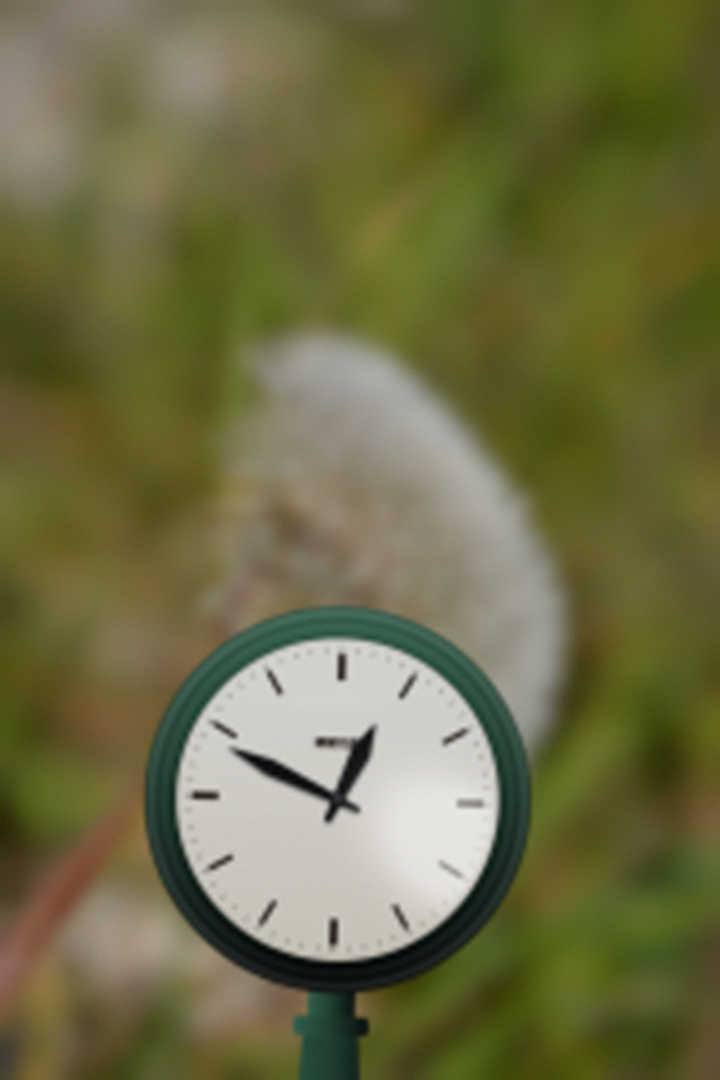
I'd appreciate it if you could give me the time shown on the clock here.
12:49
